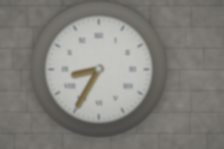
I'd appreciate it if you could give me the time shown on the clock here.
8:35
